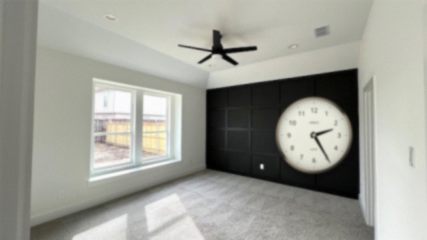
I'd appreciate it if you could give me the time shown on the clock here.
2:25
